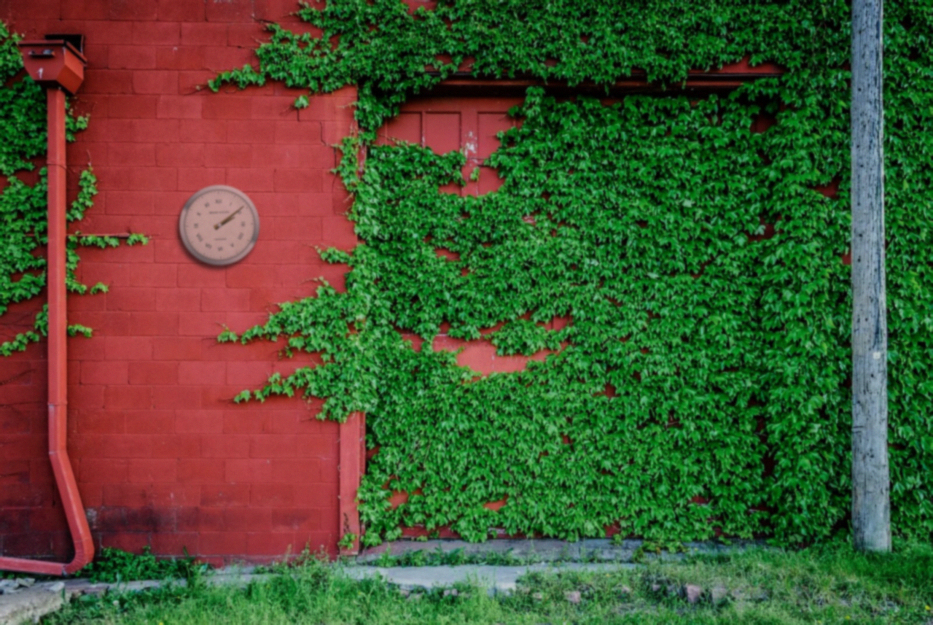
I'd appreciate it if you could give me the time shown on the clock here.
2:09
